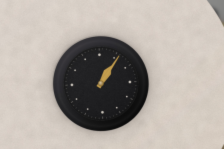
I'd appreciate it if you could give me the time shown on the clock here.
1:06
